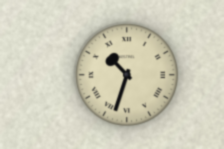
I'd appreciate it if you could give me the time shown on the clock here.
10:33
